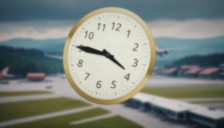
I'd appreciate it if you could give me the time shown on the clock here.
3:45
